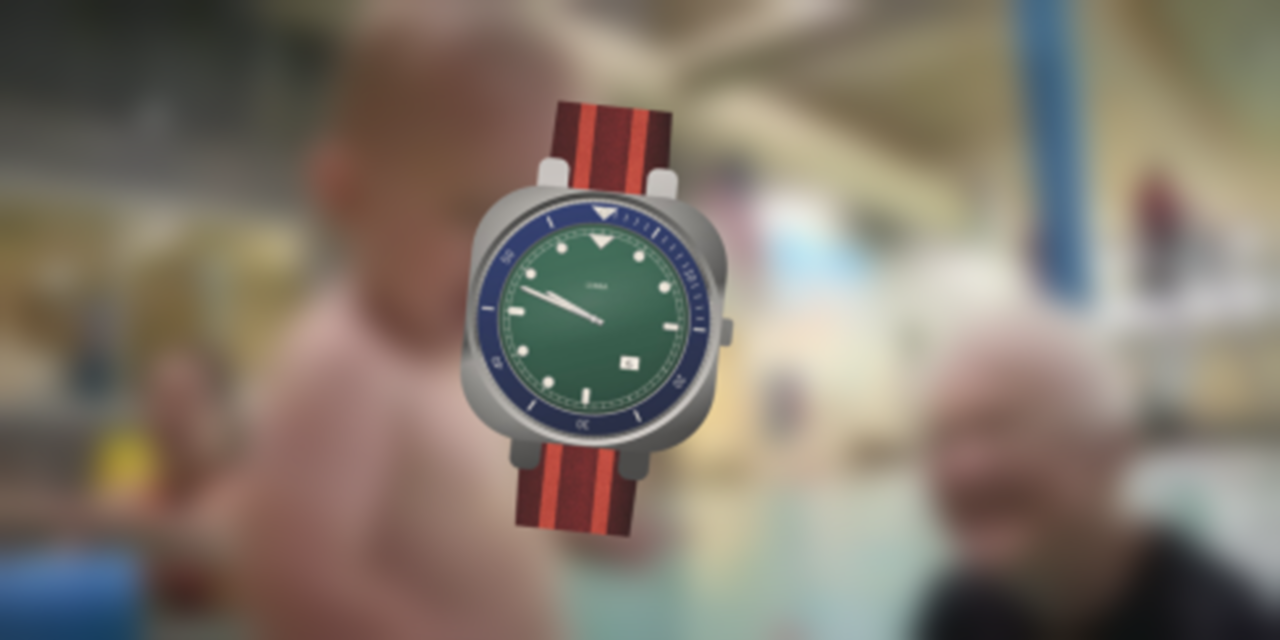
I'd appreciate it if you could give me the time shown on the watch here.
9:48
